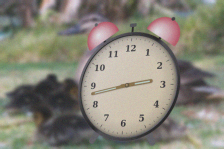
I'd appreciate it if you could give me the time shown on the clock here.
2:43
